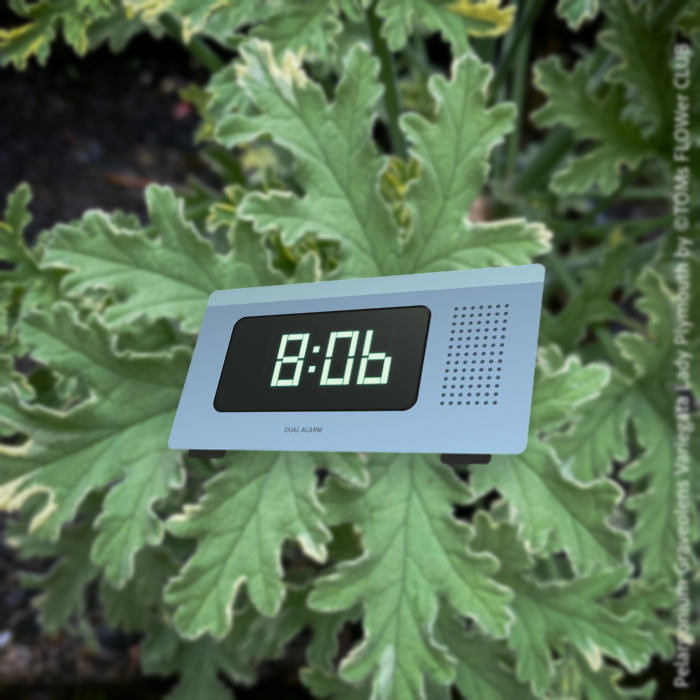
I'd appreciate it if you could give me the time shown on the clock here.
8:06
